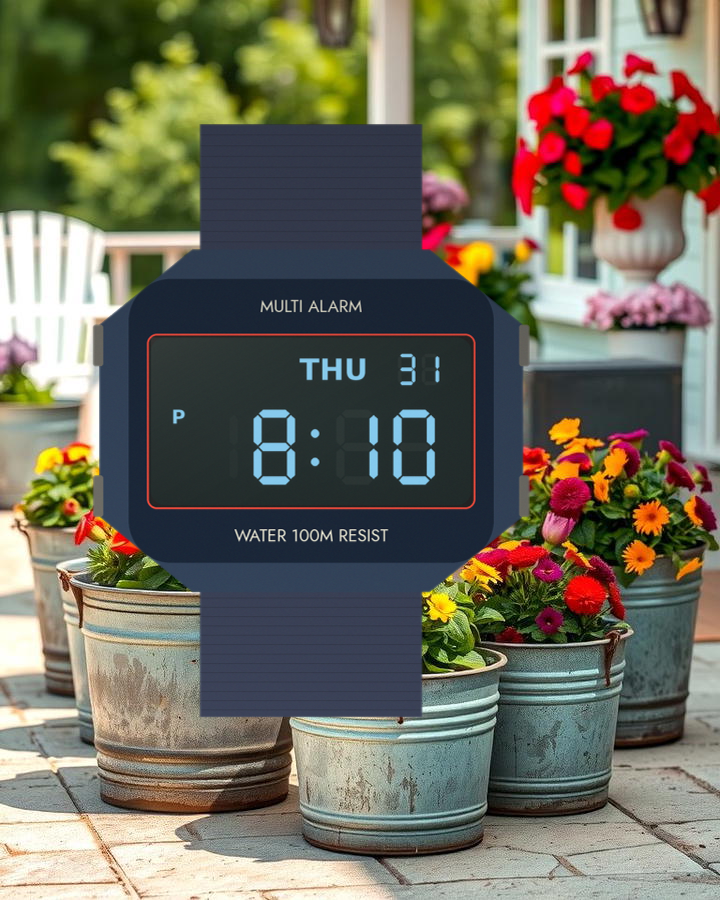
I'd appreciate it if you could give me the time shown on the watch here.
8:10
